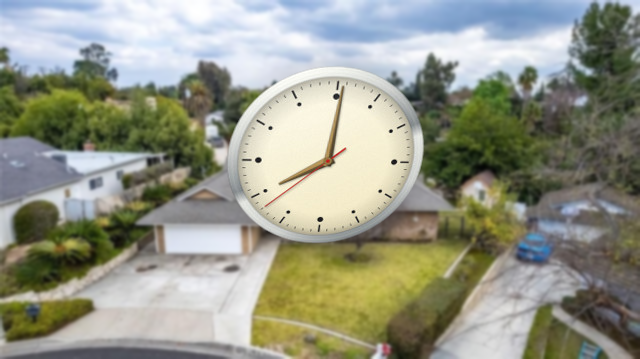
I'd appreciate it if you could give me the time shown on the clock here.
8:00:38
